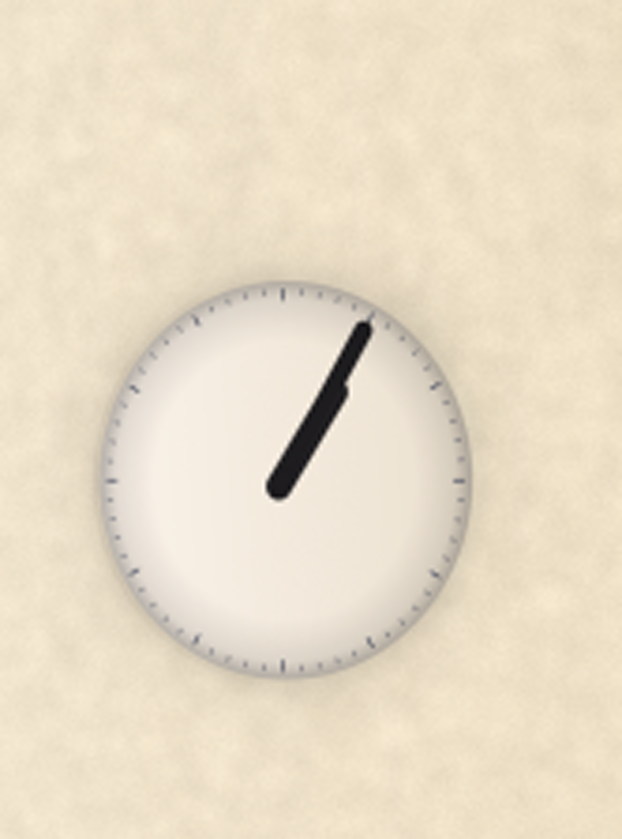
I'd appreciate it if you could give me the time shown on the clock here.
1:05
